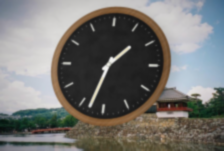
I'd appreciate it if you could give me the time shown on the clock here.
1:33
